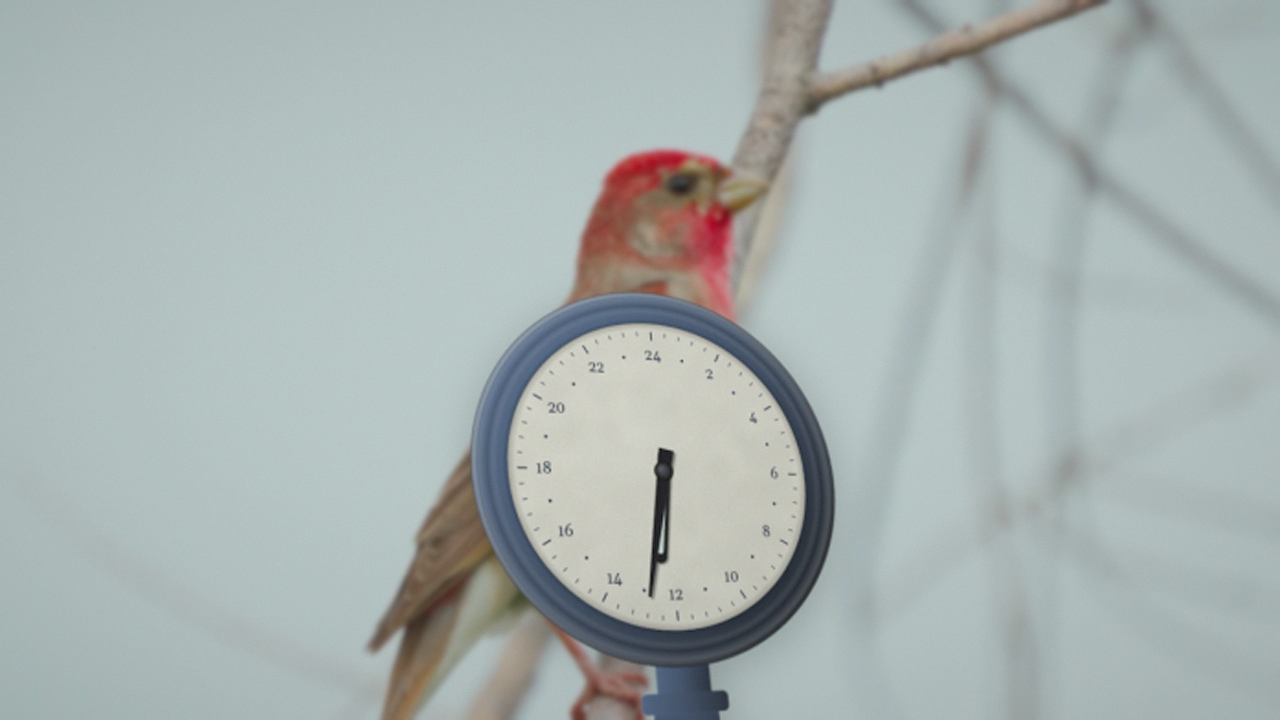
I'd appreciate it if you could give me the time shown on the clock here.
12:32
